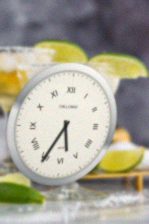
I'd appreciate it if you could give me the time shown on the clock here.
5:35
